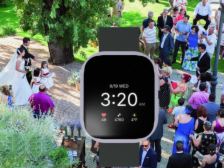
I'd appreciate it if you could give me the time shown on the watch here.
3:20
